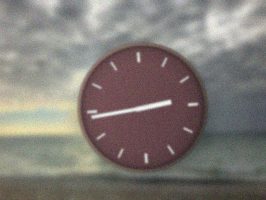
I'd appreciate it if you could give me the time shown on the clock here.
2:44
